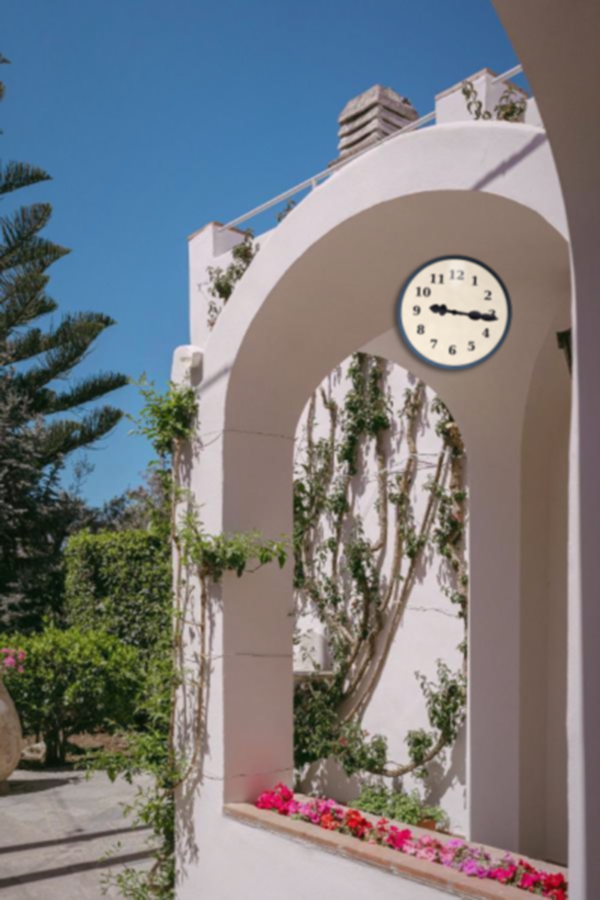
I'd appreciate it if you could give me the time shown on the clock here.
9:16
